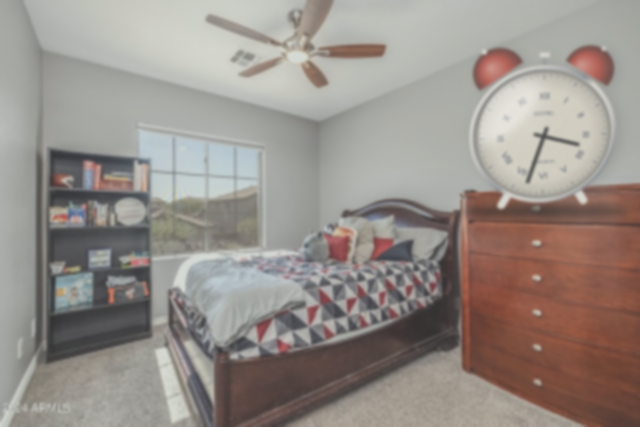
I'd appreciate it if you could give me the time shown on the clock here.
3:33
